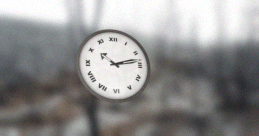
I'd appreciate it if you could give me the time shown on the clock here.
10:13
